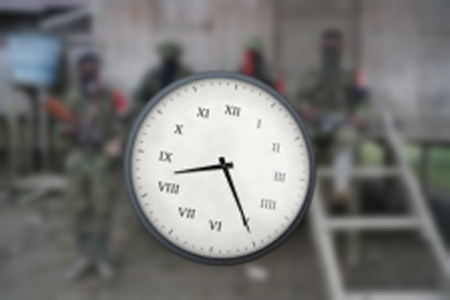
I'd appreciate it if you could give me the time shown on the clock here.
8:25
